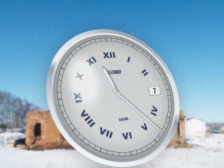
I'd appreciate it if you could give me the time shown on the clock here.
11:23
